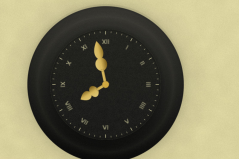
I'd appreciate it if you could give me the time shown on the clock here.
7:58
